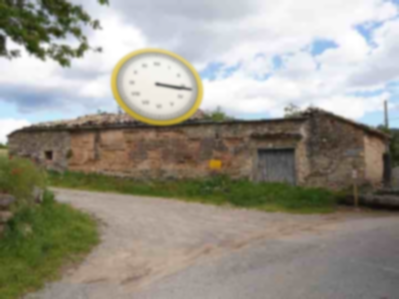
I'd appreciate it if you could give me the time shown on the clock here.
3:16
